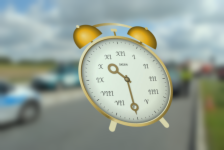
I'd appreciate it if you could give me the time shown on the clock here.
10:30
